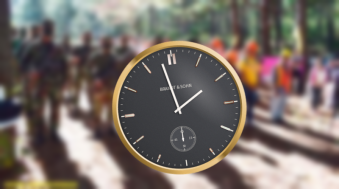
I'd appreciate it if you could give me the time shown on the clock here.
1:58
